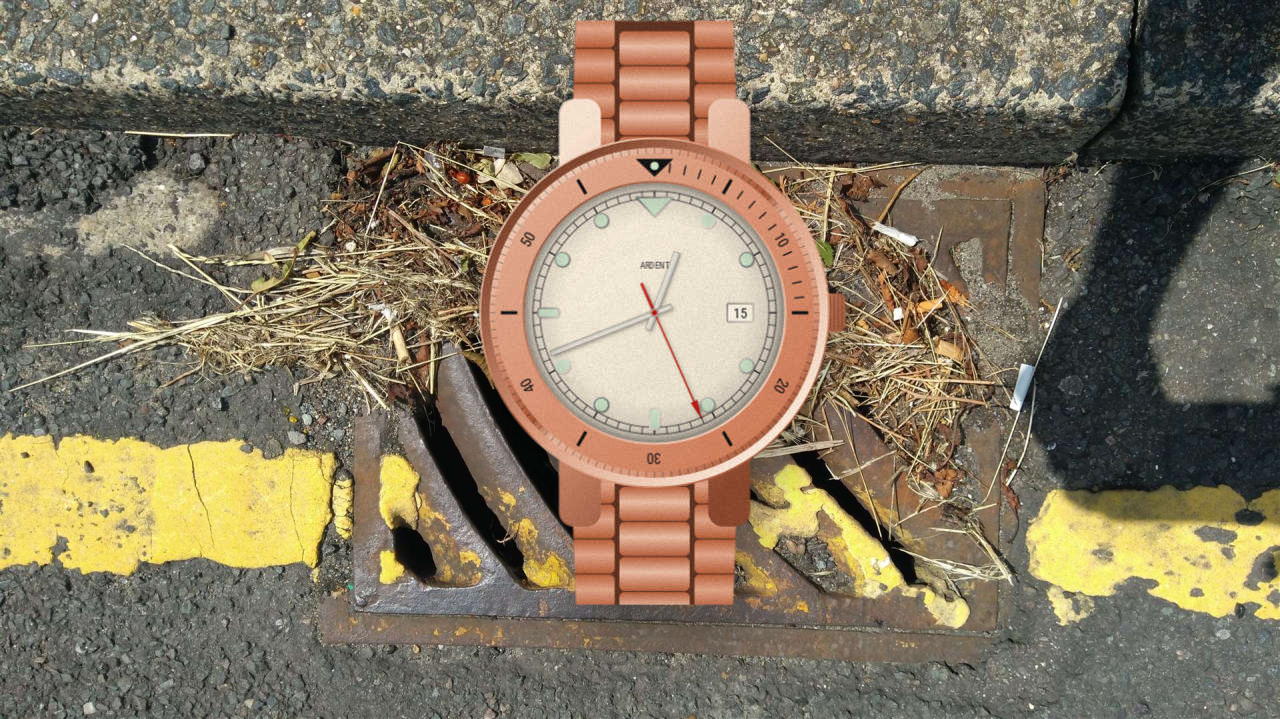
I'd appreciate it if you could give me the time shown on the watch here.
12:41:26
